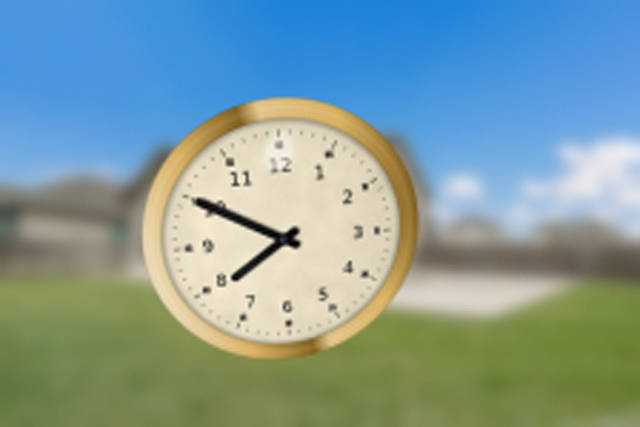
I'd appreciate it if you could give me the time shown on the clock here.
7:50
